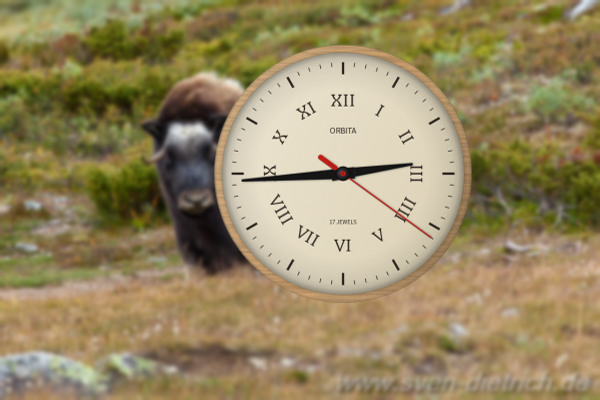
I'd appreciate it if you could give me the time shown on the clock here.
2:44:21
